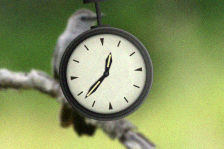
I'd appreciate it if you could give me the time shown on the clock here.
12:38
